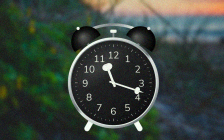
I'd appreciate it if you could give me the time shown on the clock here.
11:18
